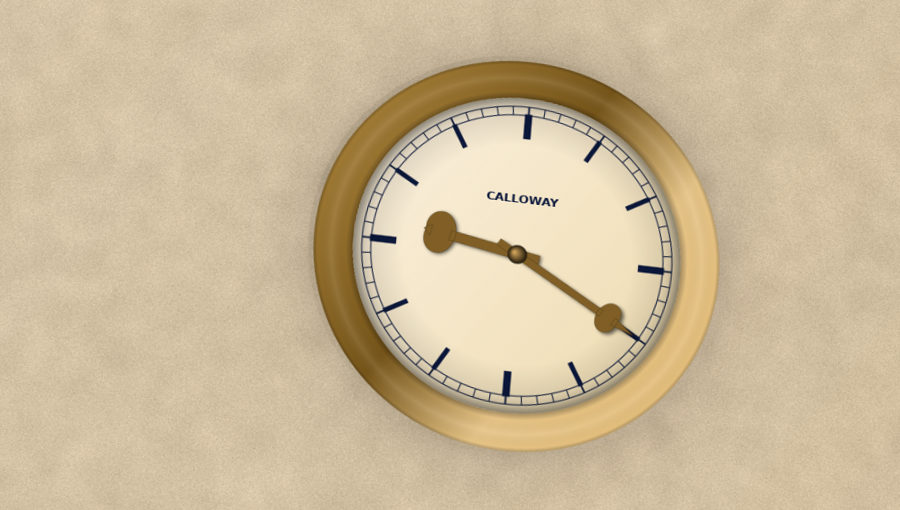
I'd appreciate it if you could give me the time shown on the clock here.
9:20
